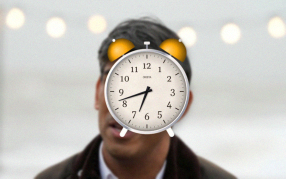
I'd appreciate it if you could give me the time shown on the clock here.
6:42
